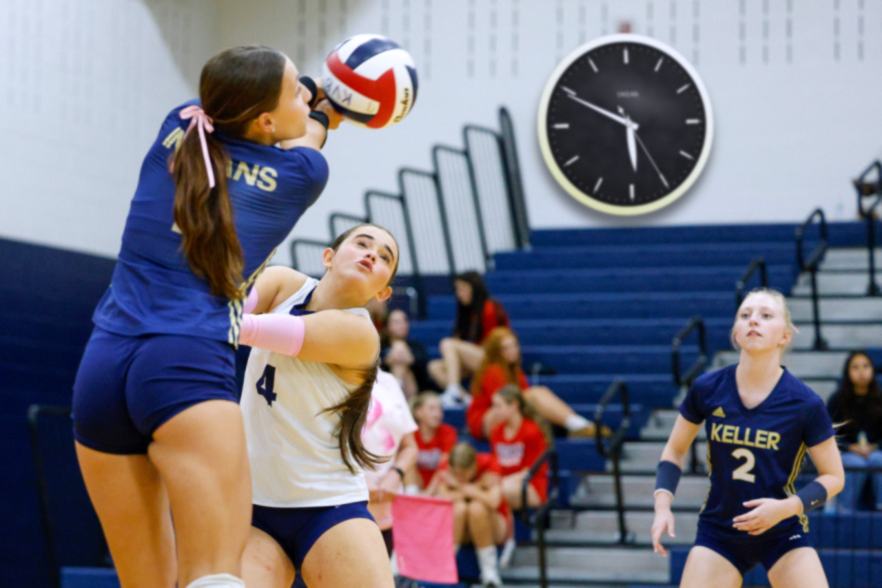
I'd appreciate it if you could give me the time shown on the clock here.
5:49:25
